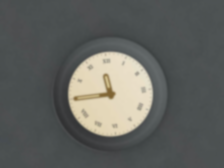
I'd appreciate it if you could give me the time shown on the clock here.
11:45
